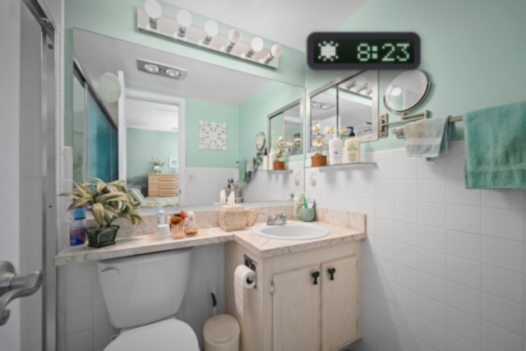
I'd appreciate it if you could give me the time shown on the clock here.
8:23
